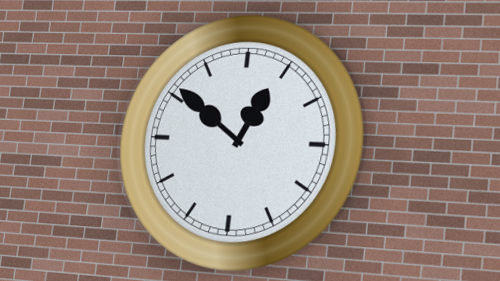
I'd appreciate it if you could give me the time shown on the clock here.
12:51
